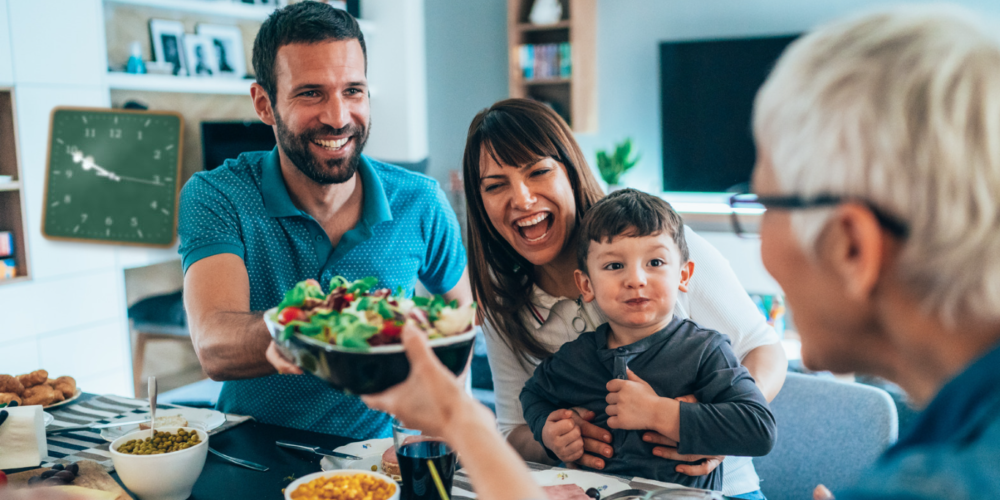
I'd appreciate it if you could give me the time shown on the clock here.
9:49:16
